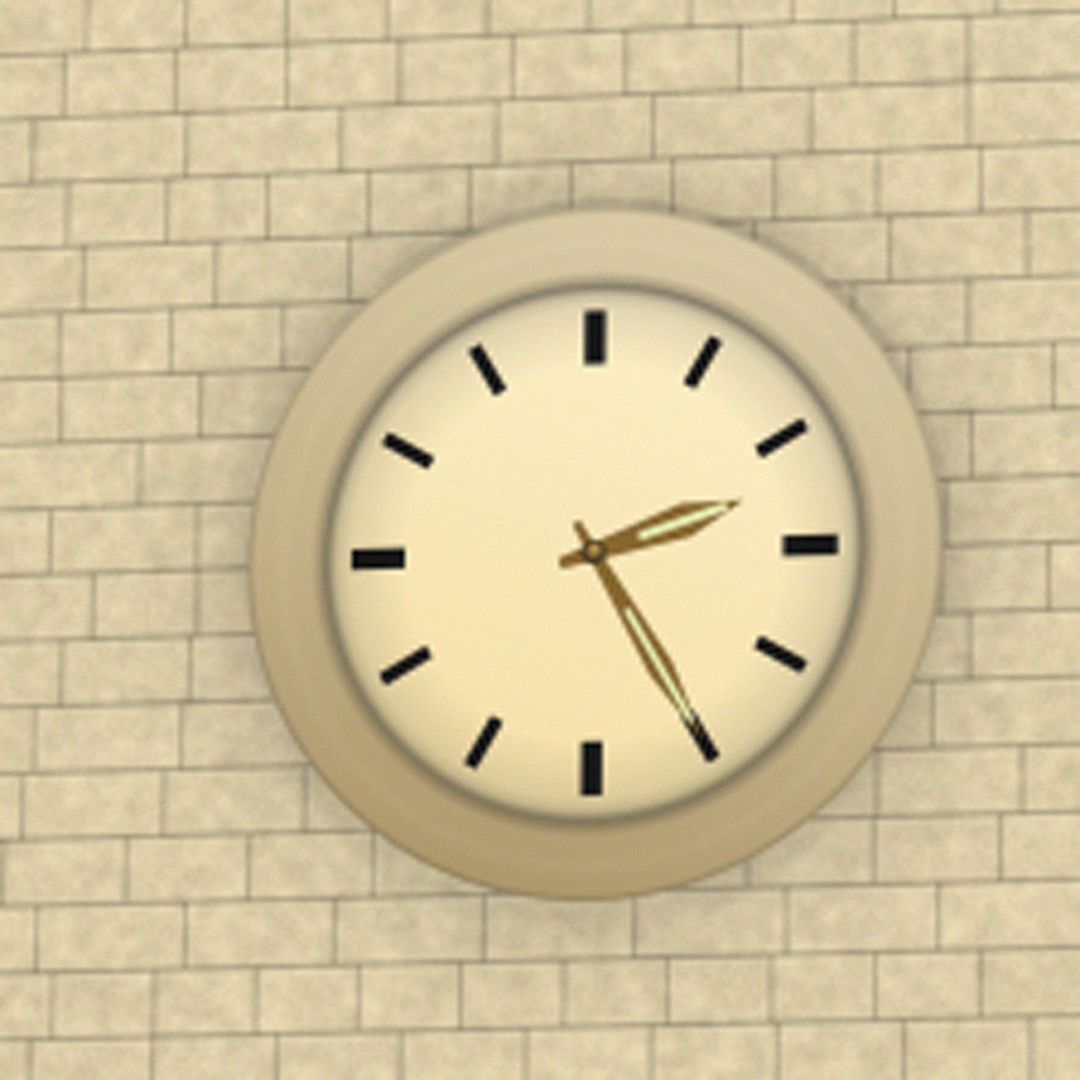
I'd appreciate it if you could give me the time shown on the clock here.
2:25
